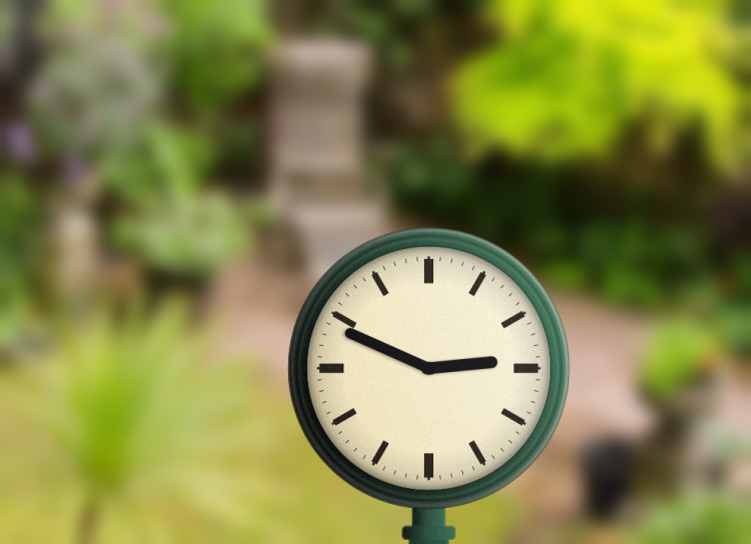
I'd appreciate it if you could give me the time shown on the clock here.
2:49
